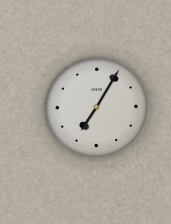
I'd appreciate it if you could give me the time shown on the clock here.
7:05
